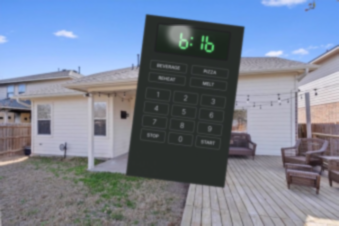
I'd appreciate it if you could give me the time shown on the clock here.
6:16
